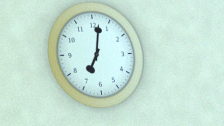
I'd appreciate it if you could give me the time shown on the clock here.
7:02
